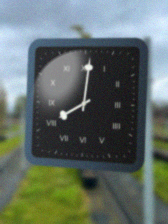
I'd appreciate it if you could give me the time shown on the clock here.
8:01
